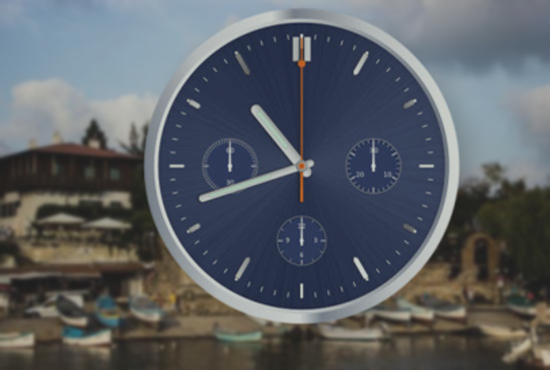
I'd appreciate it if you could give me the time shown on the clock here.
10:42
